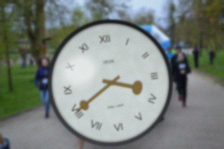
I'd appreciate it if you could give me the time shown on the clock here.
3:40
